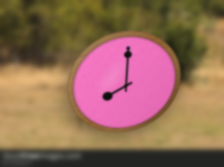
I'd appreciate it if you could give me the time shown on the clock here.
8:00
